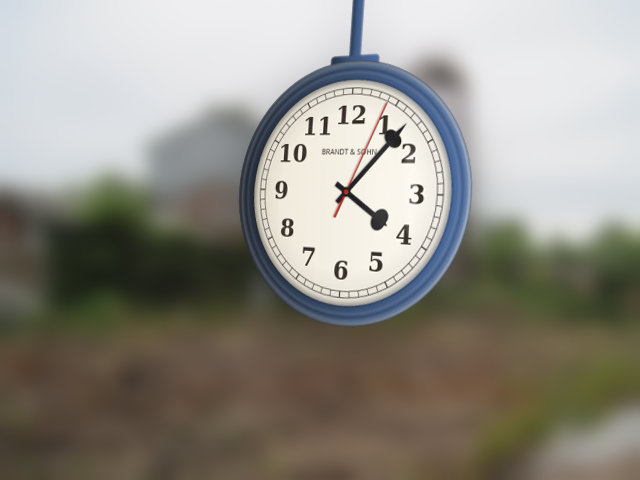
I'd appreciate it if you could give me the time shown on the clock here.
4:07:04
